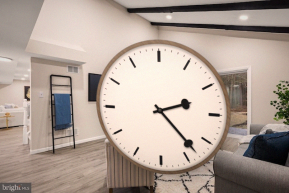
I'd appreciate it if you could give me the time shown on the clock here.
2:23
